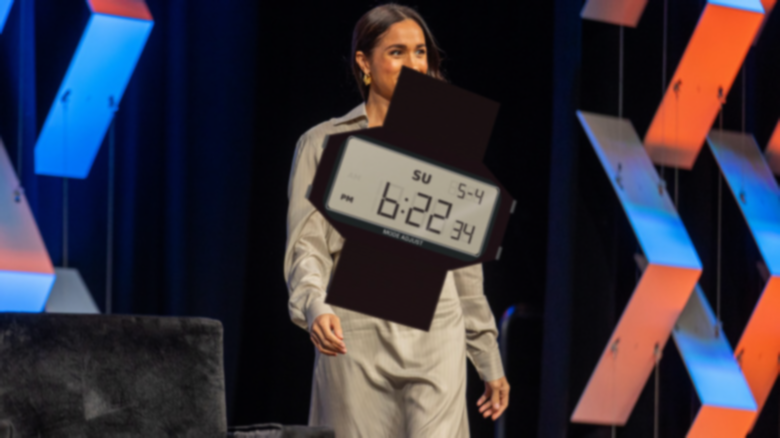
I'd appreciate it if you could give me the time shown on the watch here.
6:22:34
